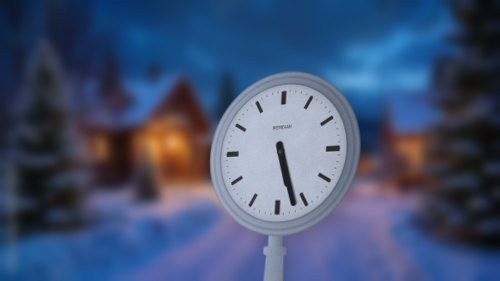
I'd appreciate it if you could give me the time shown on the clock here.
5:27
